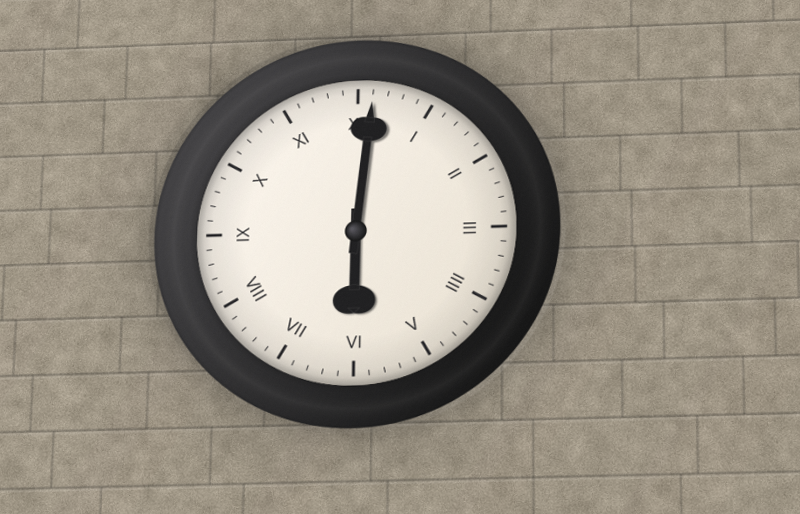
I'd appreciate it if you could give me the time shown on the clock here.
6:01
